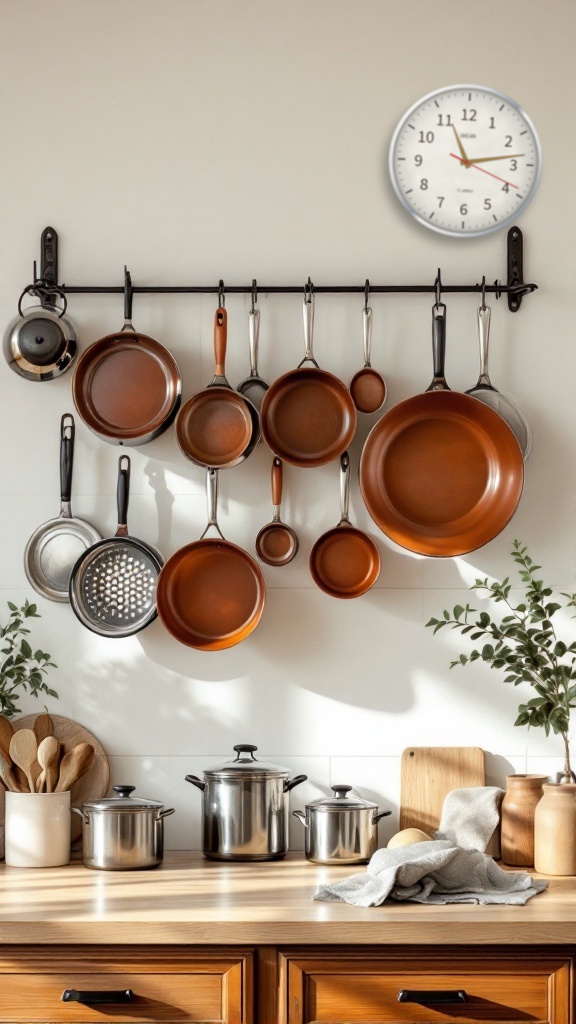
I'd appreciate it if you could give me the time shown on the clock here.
11:13:19
